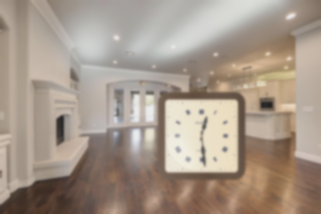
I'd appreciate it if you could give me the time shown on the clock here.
12:29
